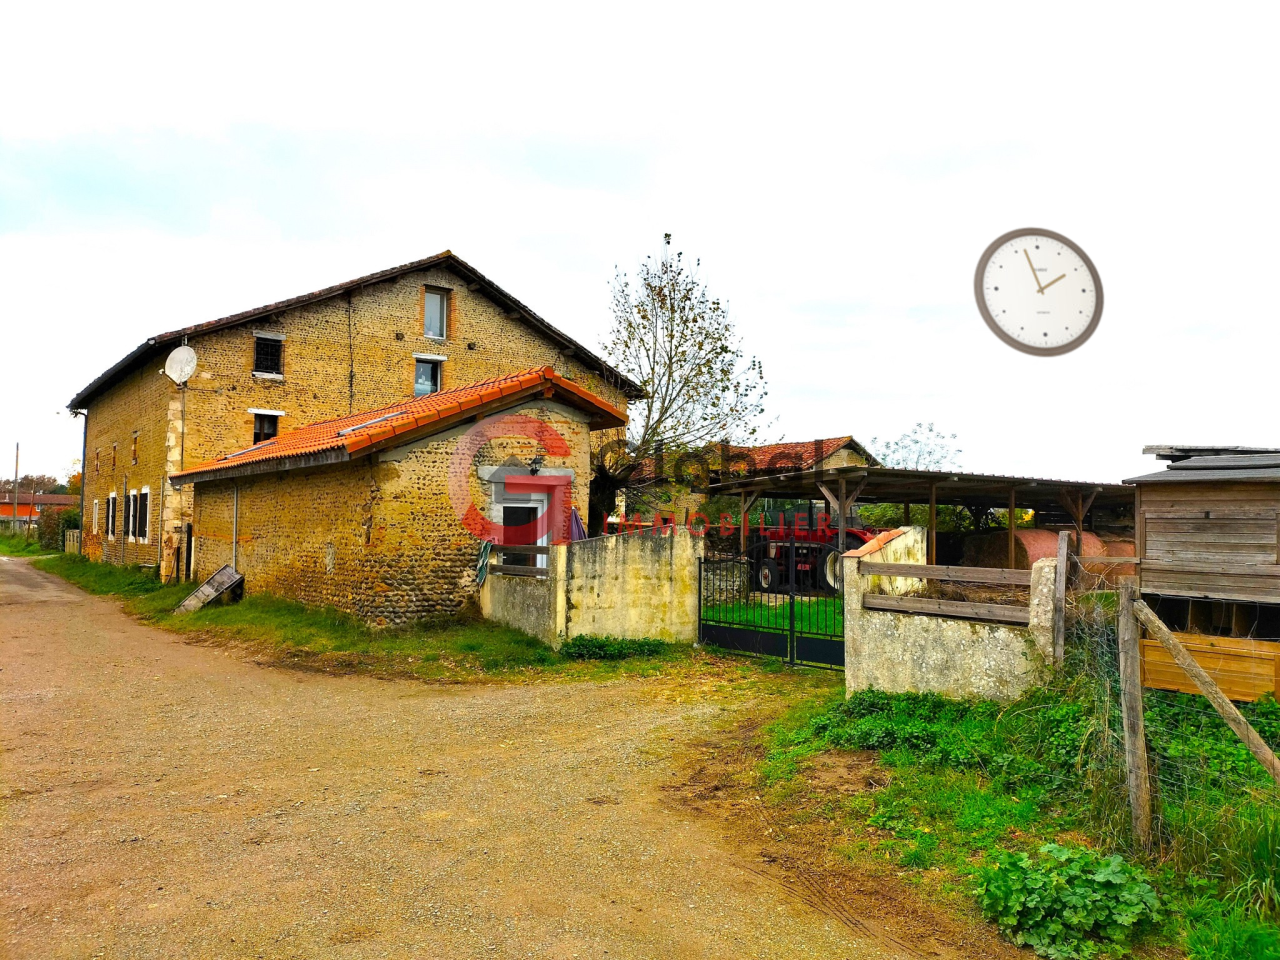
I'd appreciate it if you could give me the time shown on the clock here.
1:57
